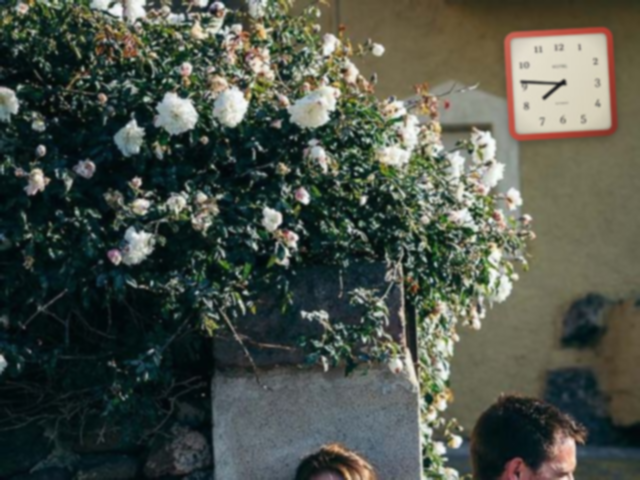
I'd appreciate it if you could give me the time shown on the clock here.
7:46
